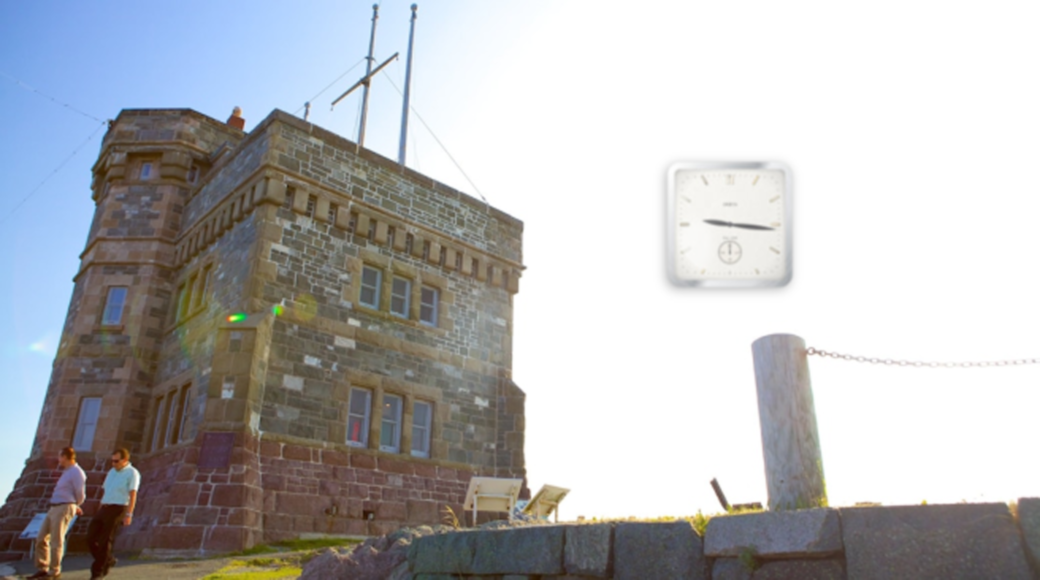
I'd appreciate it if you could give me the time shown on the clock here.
9:16
